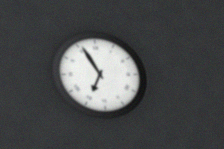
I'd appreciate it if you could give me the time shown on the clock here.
6:56
